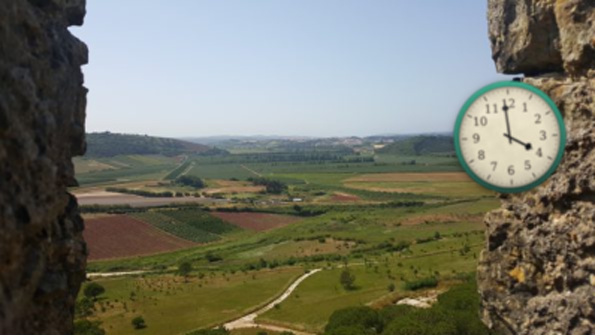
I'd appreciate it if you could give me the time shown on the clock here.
3:59
